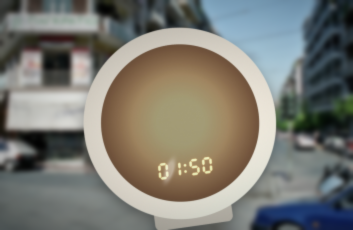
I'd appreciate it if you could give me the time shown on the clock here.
1:50
